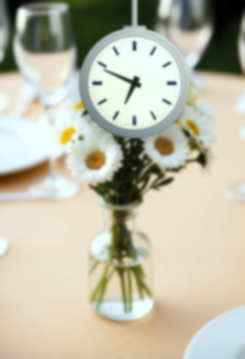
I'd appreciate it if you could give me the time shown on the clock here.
6:49
